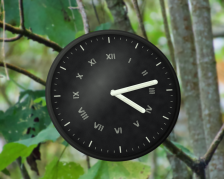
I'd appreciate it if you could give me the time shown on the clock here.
4:13
